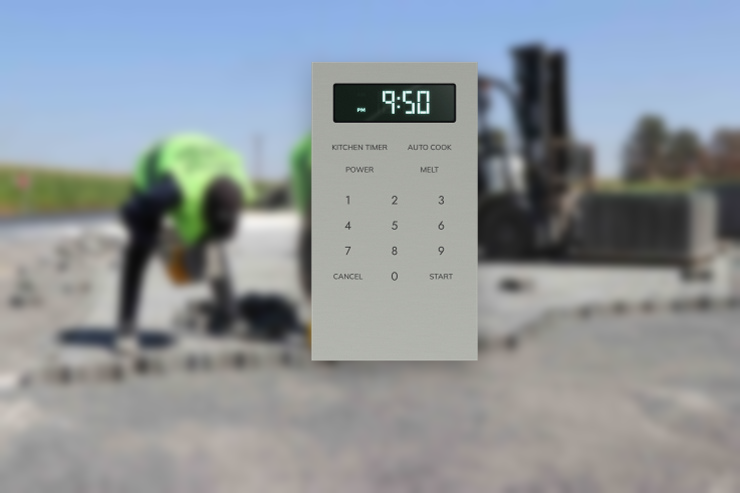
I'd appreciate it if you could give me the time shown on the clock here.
9:50
